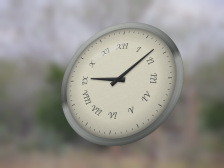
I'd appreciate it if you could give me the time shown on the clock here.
9:08
